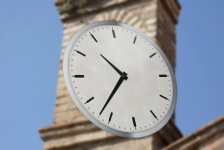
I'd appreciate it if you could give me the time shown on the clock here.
10:37
